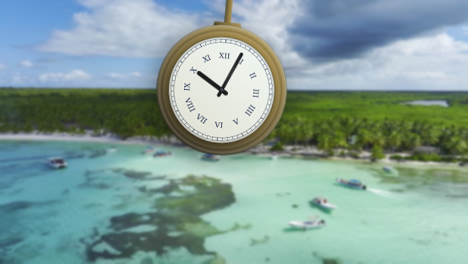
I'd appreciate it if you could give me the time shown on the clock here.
10:04
